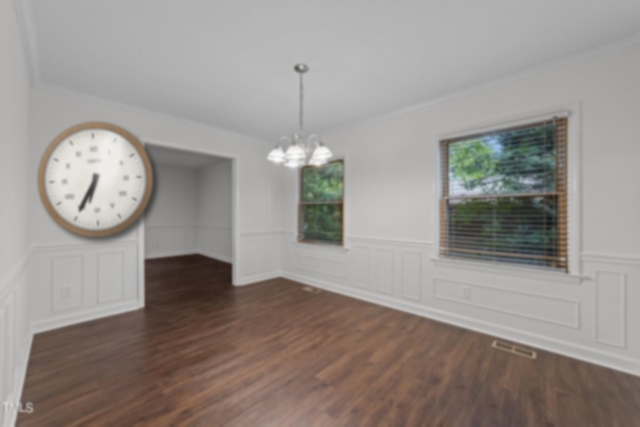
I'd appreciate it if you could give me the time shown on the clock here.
6:35
